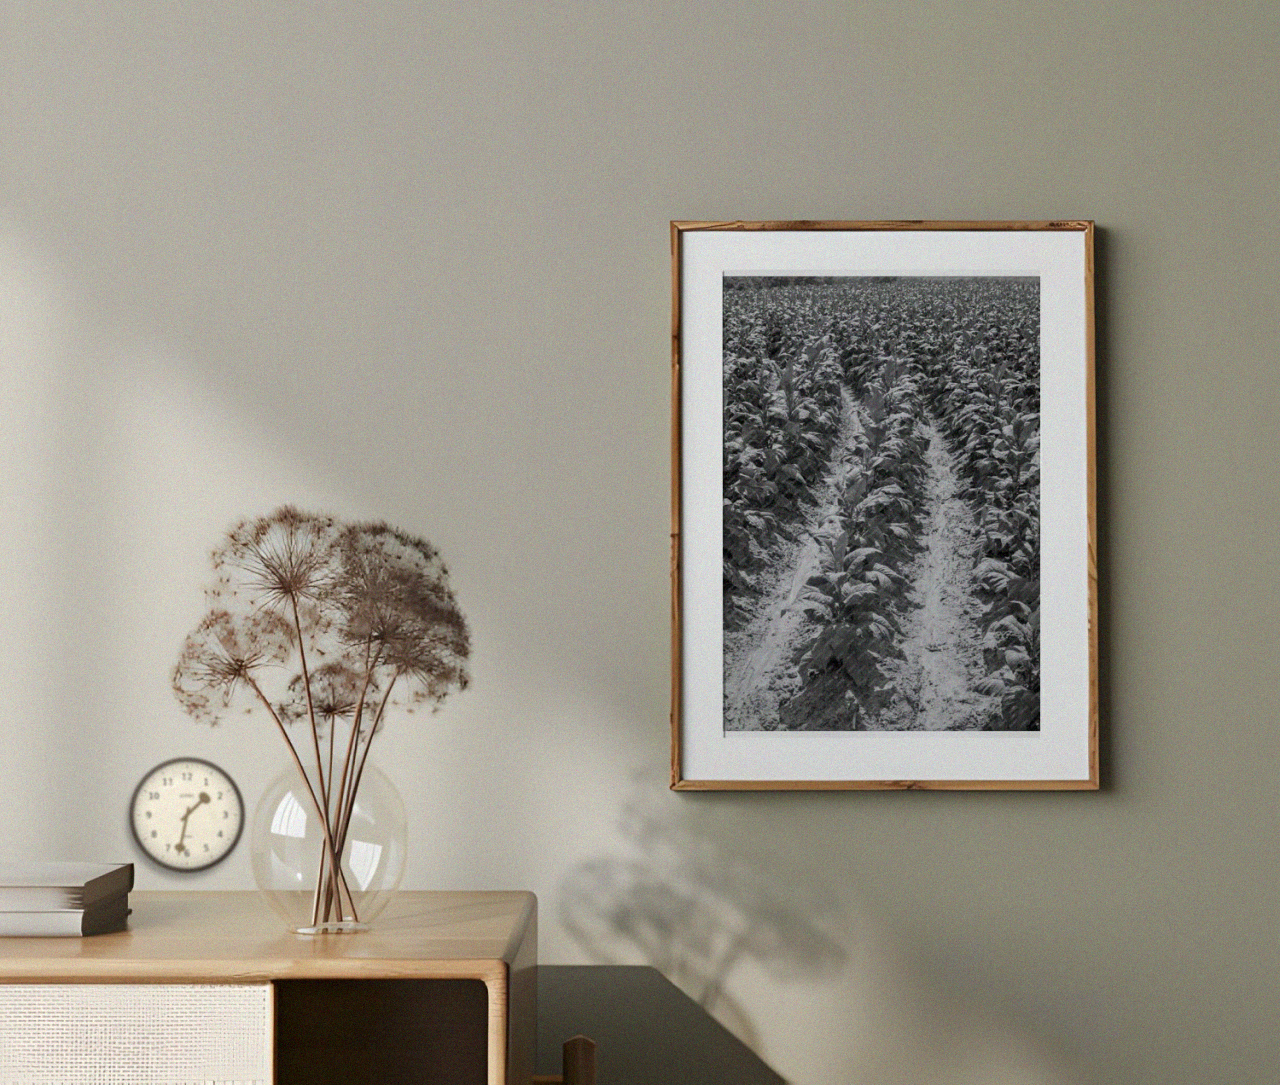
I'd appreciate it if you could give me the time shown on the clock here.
1:32
